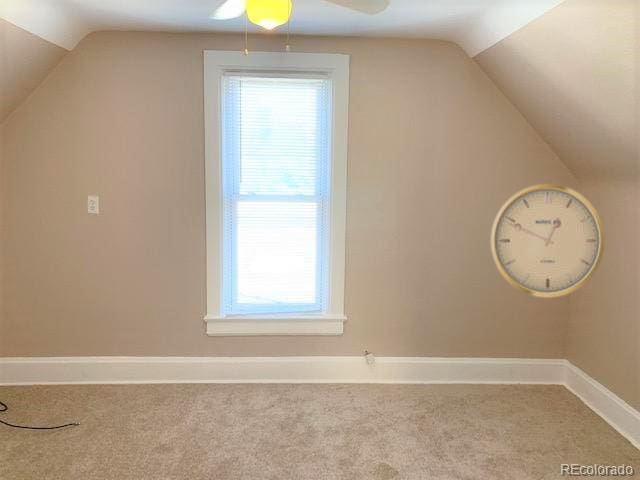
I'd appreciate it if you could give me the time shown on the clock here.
12:49
